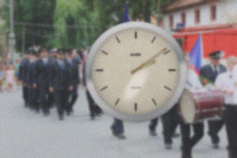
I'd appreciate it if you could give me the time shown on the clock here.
2:09
